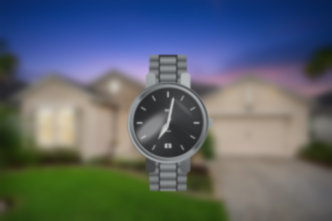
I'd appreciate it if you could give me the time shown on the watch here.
7:02
